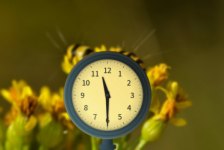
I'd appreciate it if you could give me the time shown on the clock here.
11:30
